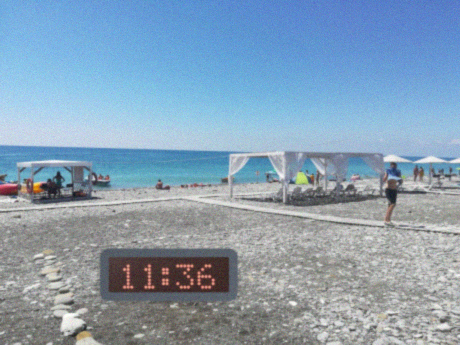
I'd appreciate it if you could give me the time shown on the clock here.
11:36
